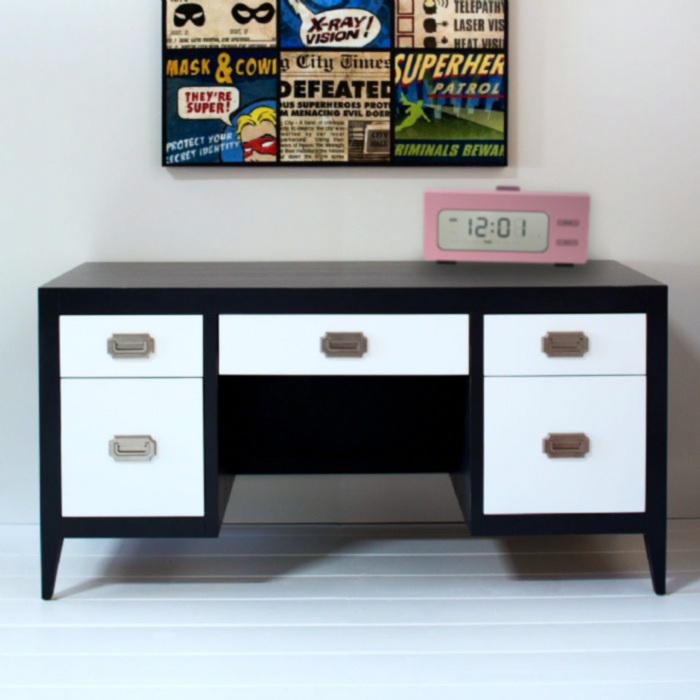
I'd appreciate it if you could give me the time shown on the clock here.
12:01
